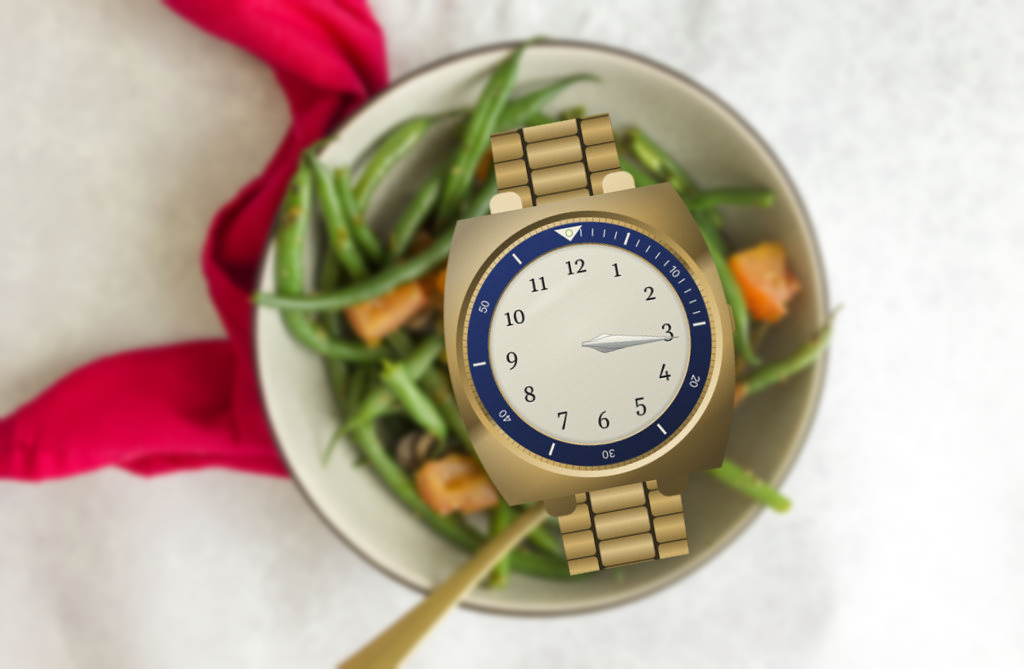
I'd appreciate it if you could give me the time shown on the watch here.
3:16
